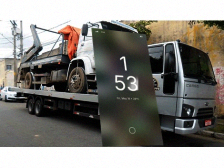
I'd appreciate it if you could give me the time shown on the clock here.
1:53
